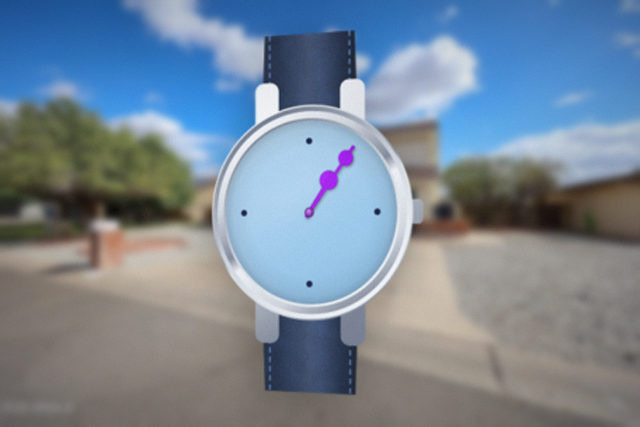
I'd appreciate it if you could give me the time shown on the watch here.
1:06
